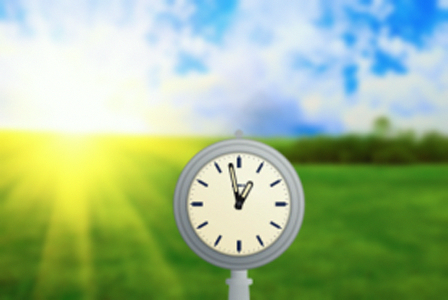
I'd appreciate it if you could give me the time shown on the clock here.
12:58
